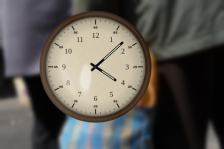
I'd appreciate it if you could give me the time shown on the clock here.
4:08
